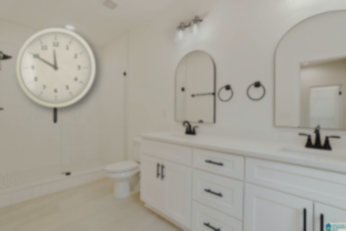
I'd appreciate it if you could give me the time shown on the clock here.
11:50
